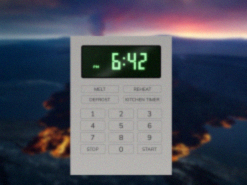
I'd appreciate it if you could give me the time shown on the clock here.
6:42
